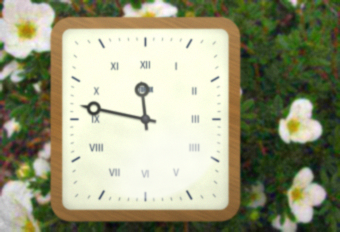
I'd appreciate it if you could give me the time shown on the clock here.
11:47
